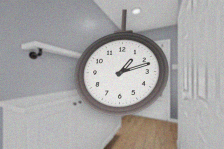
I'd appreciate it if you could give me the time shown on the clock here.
1:12
